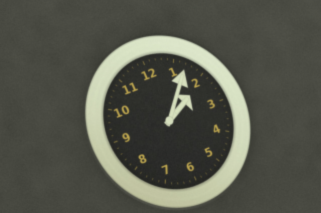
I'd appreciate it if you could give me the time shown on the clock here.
2:07
